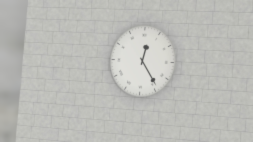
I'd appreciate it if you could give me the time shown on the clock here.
12:24
